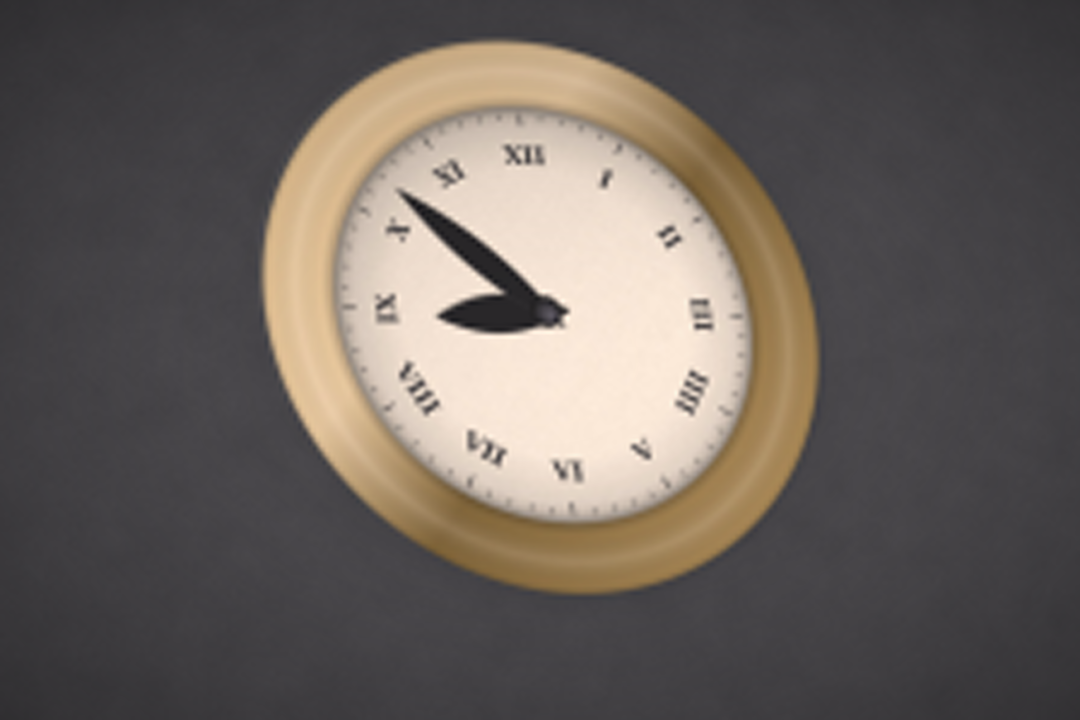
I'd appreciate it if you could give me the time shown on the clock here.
8:52
